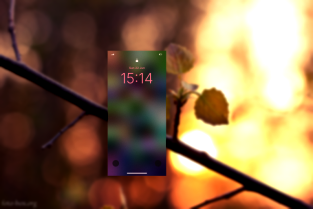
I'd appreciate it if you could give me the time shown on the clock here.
15:14
